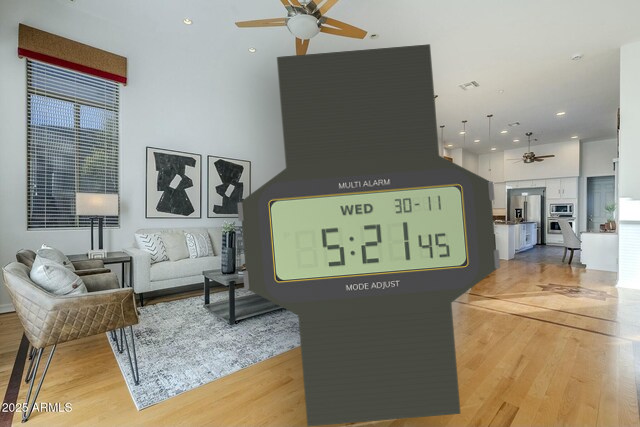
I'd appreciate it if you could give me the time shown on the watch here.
5:21:45
